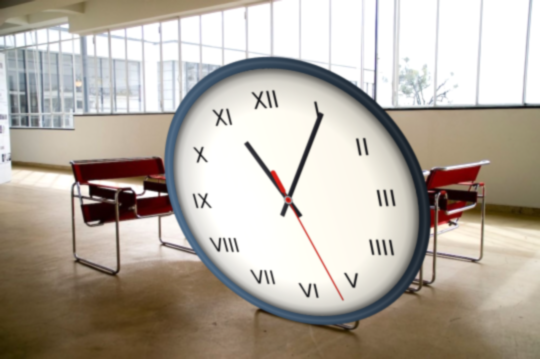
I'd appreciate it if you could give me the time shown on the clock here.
11:05:27
